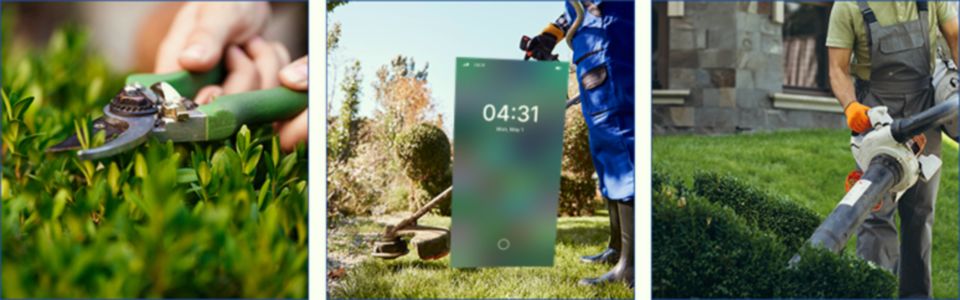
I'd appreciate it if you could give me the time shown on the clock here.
4:31
